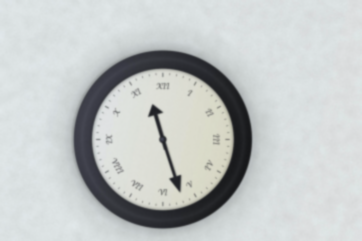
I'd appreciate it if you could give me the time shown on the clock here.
11:27
